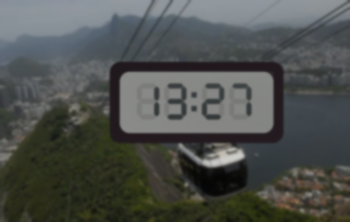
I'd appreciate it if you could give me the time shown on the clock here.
13:27
